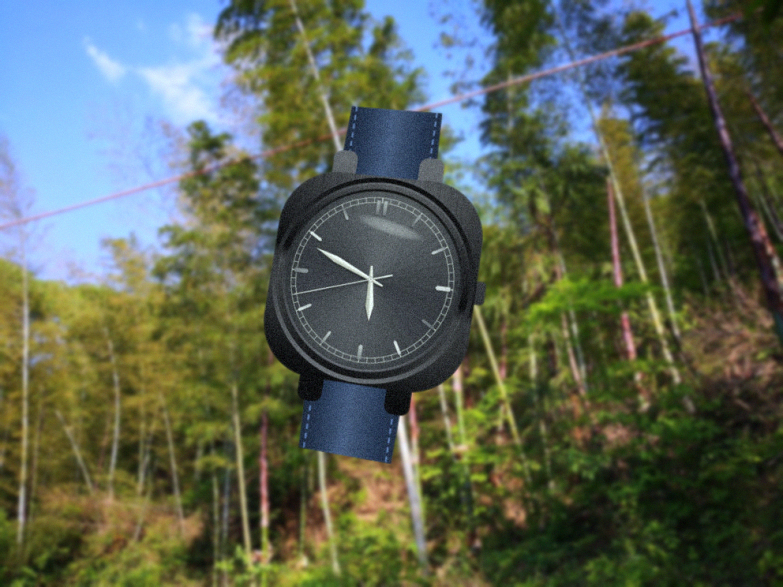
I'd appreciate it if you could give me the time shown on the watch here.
5:48:42
